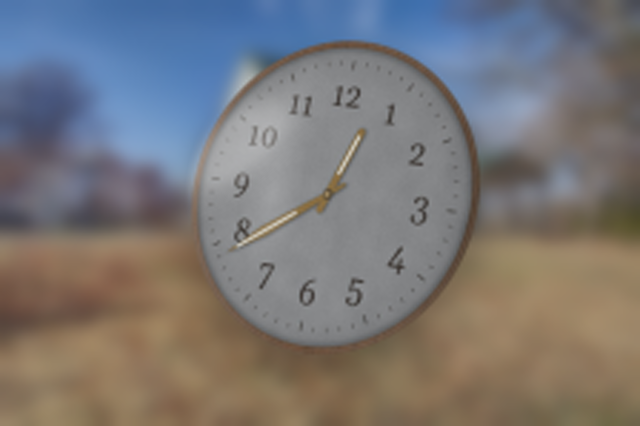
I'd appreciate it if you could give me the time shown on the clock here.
12:39
